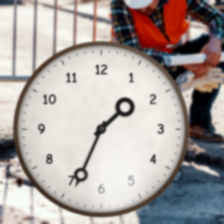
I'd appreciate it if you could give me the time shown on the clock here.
1:34
